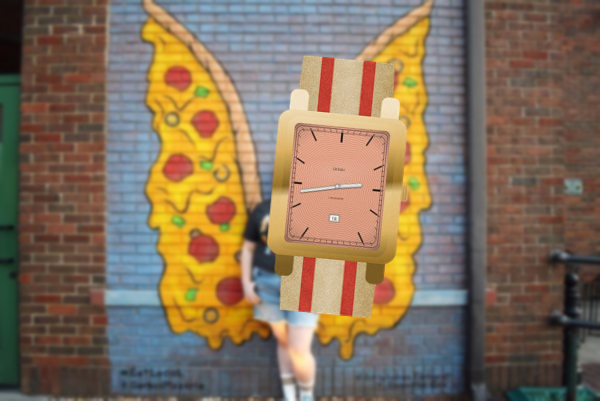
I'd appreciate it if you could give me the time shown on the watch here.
2:43
